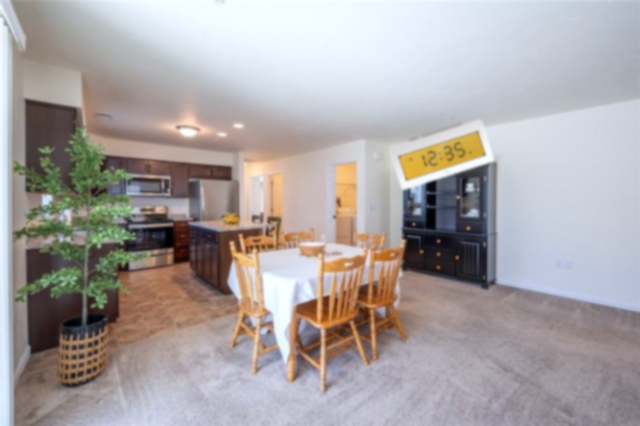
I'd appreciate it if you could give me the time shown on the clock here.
12:35
